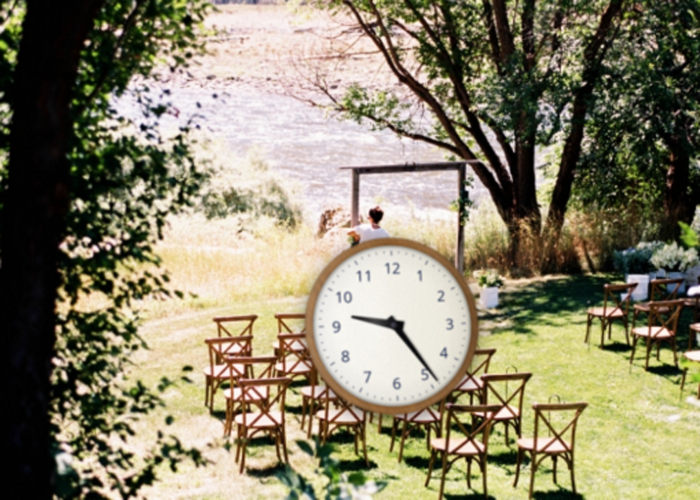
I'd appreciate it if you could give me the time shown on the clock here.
9:24
